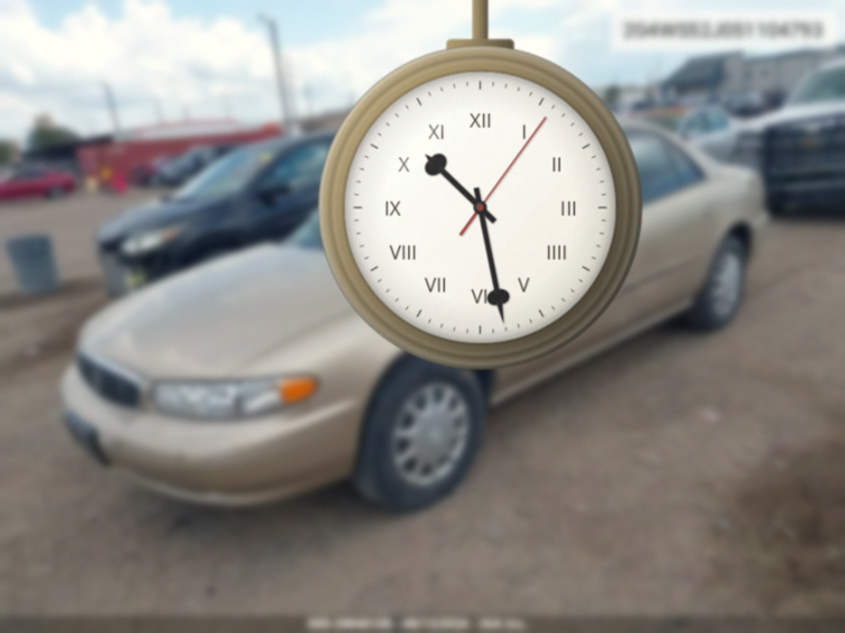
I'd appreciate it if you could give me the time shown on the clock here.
10:28:06
